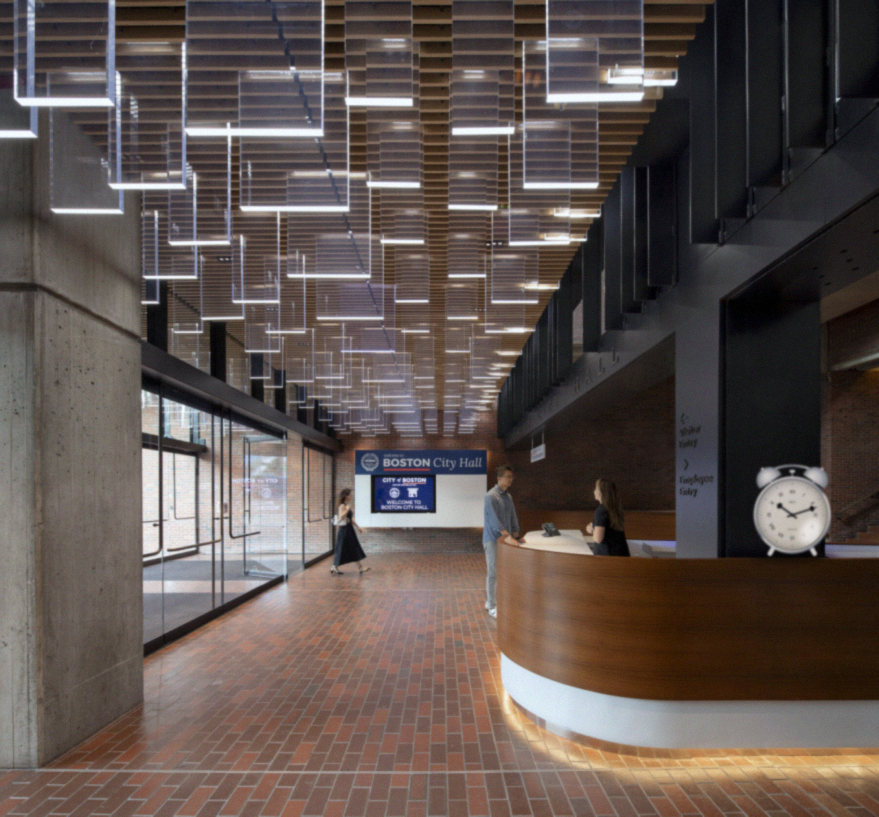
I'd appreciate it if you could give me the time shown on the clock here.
10:12
